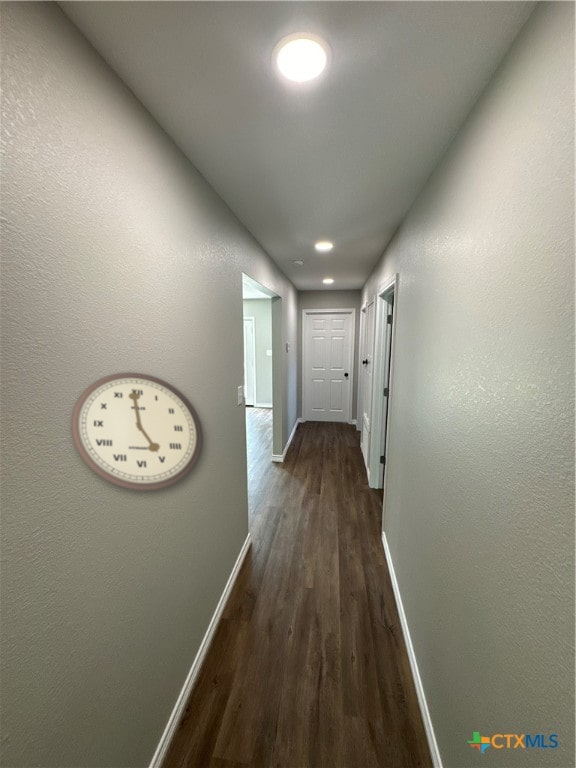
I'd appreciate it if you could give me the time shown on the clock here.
4:59
